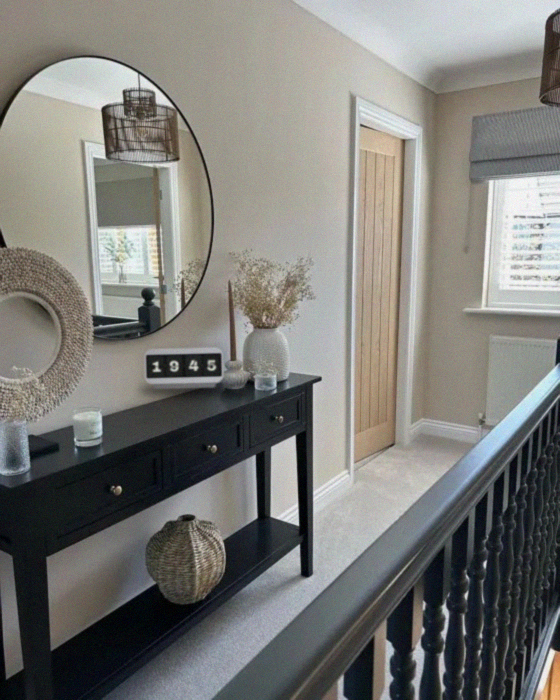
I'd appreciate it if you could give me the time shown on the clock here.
19:45
